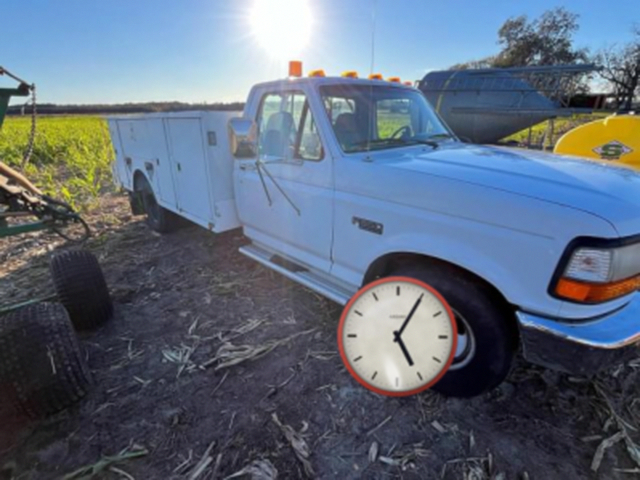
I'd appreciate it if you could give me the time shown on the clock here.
5:05
